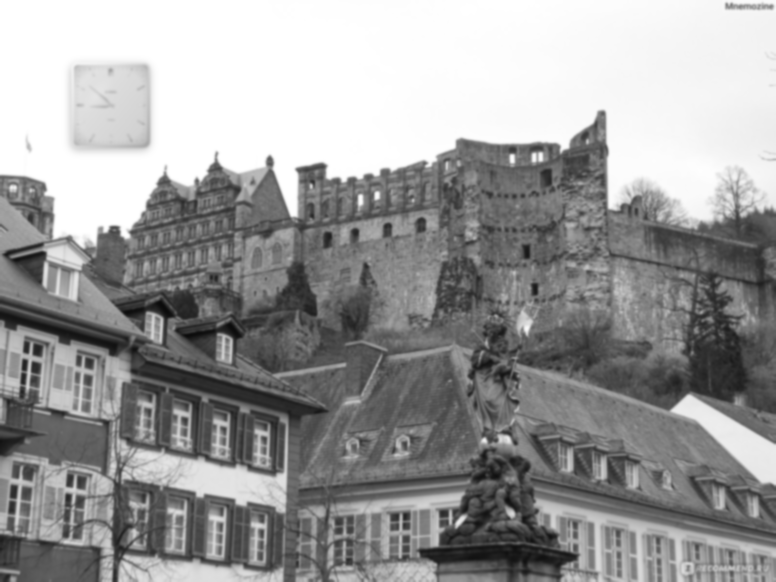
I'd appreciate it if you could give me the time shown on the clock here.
8:52
